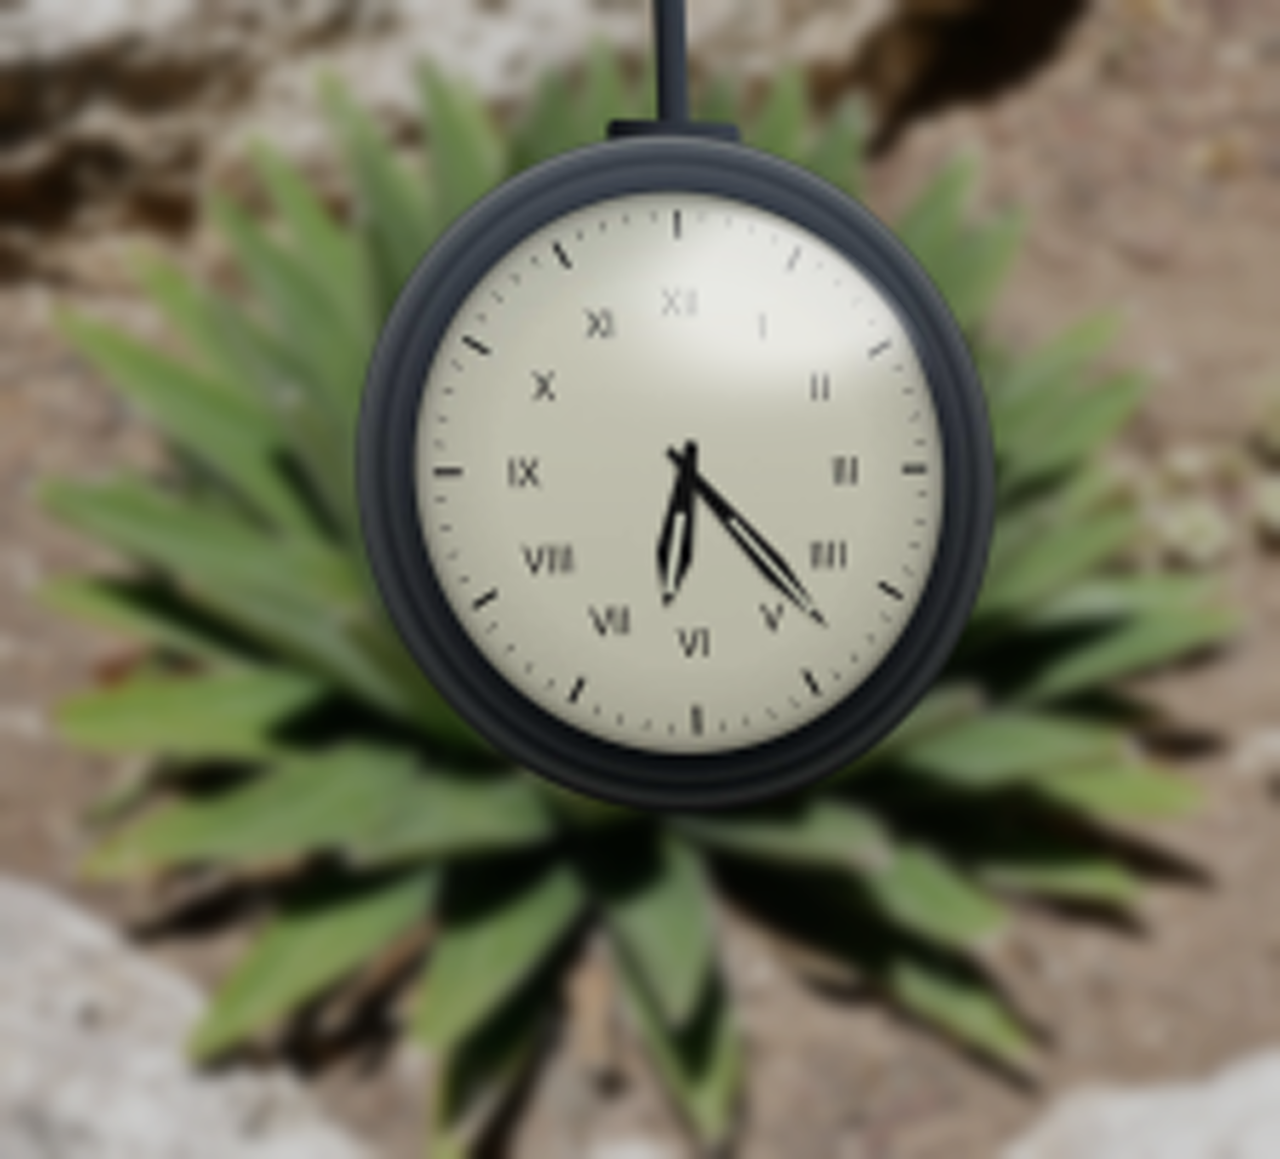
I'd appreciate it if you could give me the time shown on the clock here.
6:23
